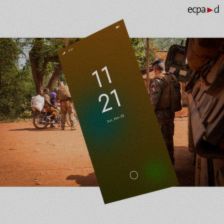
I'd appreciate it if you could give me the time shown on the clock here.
11:21
